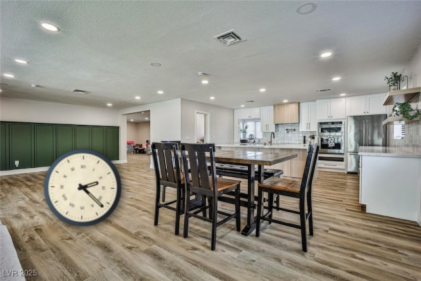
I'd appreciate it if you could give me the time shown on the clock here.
2:22
